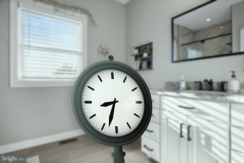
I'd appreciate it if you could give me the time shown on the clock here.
8:33
